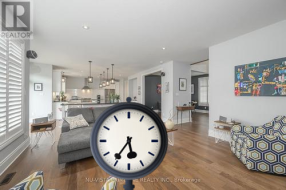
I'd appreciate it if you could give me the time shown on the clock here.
5:36
